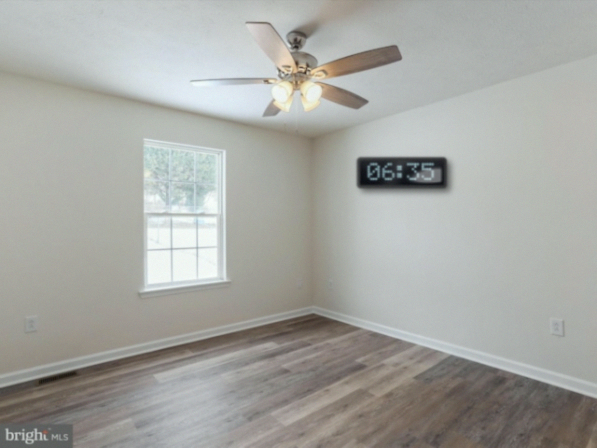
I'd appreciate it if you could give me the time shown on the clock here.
6:35
